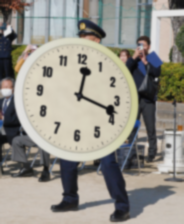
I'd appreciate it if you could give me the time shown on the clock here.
12:18
